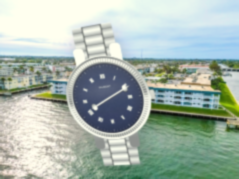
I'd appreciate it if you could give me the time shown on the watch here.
8:11
